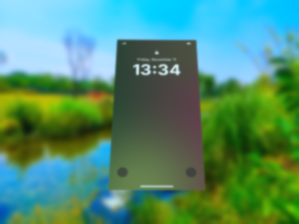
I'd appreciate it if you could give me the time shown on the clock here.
13:34
